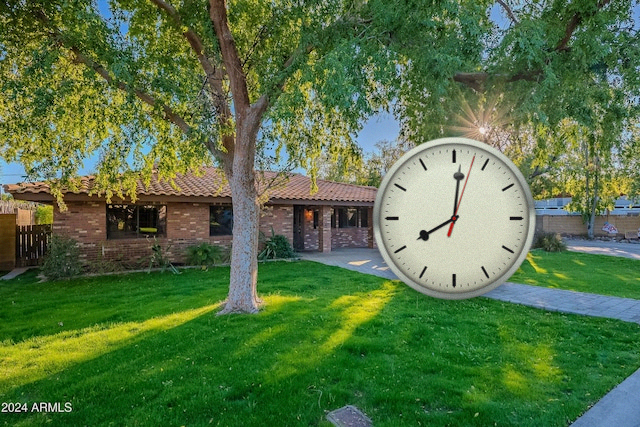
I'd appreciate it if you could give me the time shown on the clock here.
8:01:03
